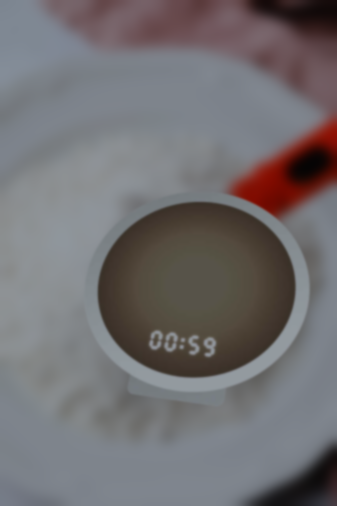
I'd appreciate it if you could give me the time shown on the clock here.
0:59
